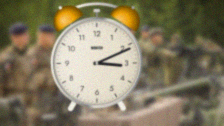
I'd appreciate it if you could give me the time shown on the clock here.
3:11
